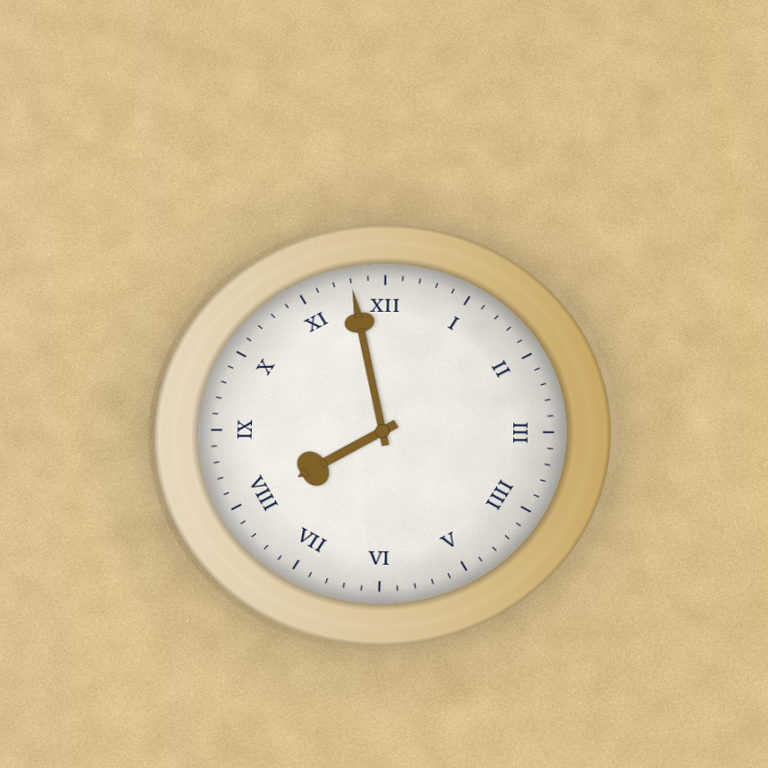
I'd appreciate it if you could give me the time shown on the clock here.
7:58
